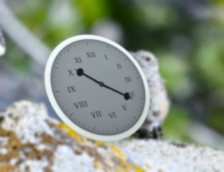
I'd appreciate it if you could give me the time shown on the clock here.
10:21
